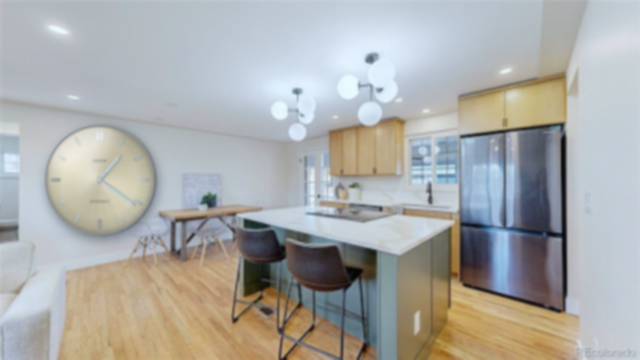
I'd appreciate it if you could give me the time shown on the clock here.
1:21
